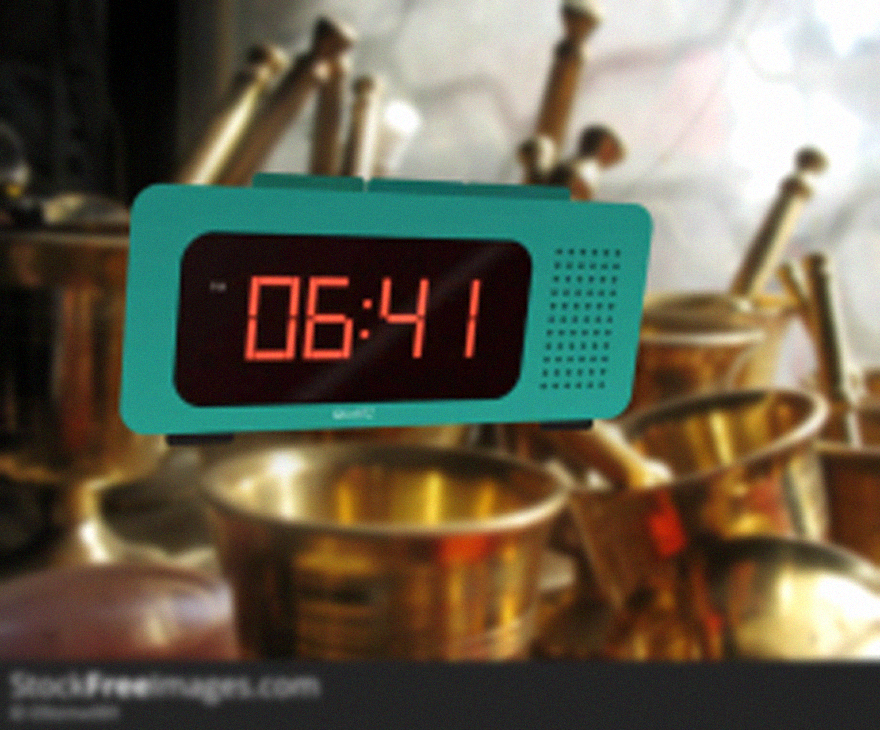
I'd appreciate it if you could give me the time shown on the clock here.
6:41
